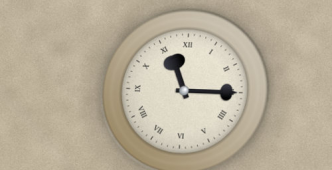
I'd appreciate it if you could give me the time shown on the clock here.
11:15
